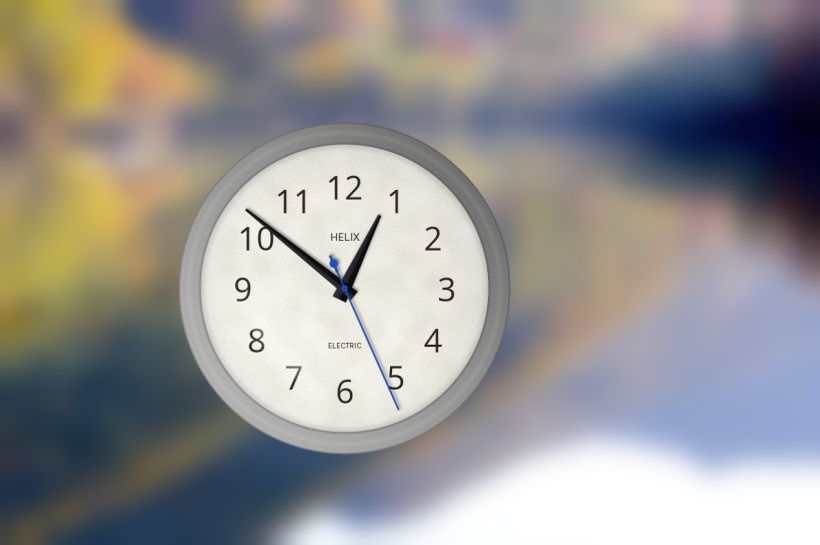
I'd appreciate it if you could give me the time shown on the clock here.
12:51:26
